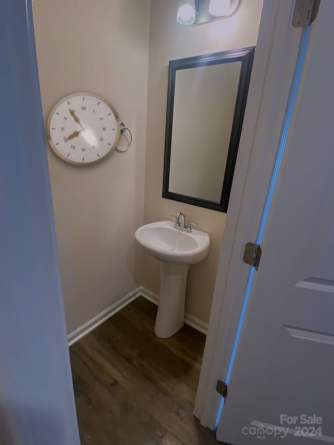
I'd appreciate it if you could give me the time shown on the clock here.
7:54
